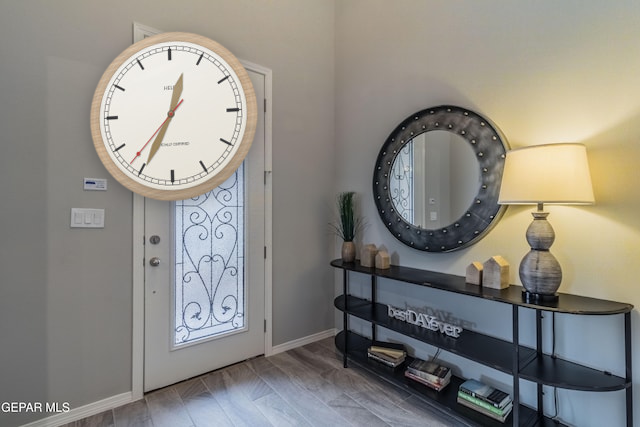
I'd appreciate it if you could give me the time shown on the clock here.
12:34:37
